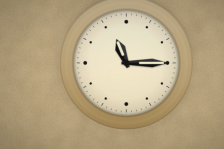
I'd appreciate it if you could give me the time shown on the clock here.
11:15
